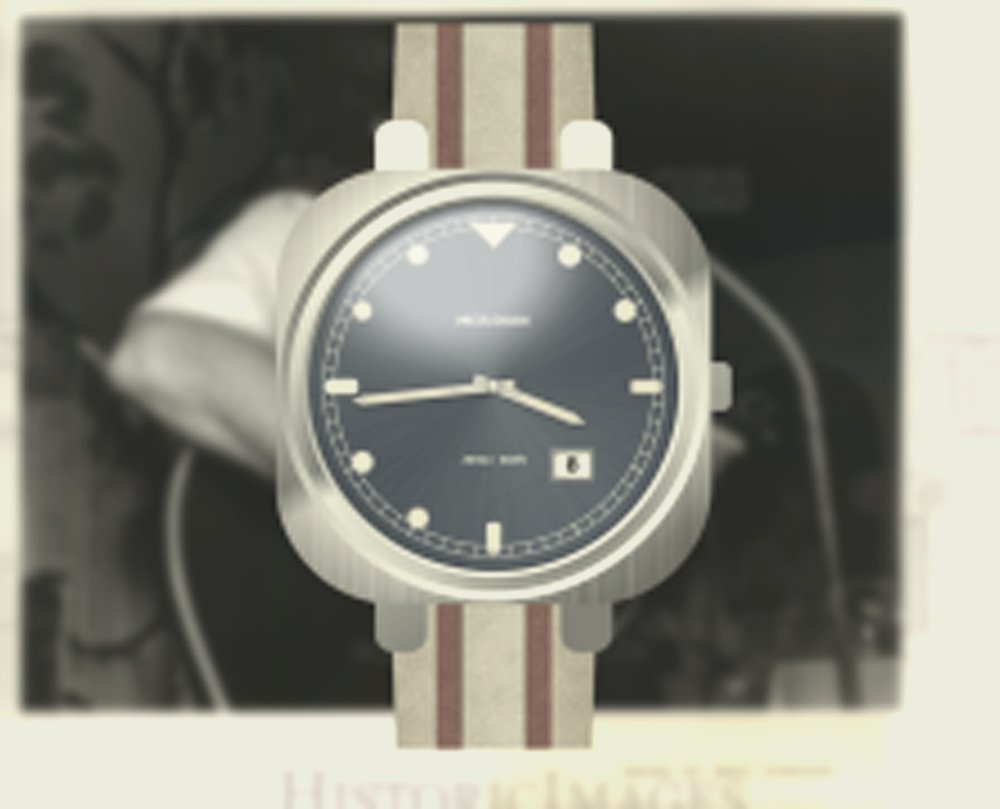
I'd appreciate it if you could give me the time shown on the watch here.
3:44
